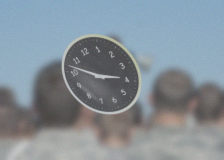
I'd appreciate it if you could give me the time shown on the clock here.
3:52
